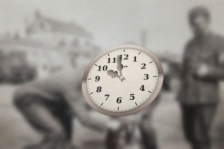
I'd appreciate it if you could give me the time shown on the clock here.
9:58
